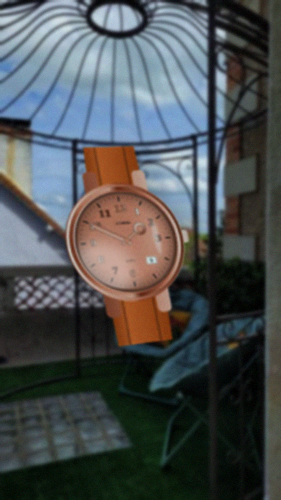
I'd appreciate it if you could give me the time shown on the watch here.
1:50
